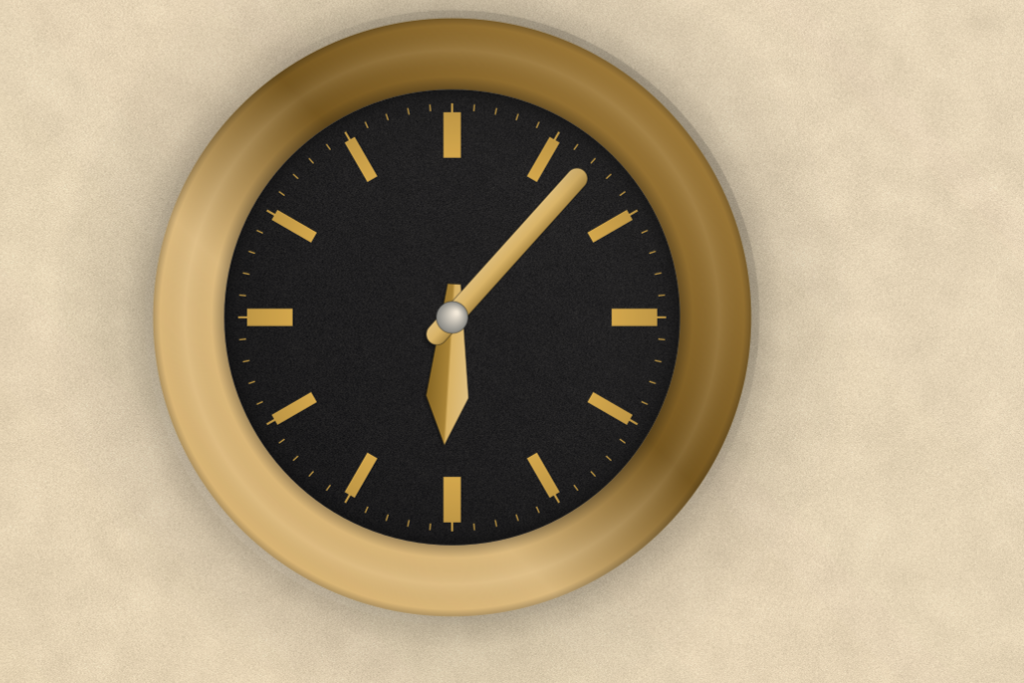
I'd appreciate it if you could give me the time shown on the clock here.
6:07
